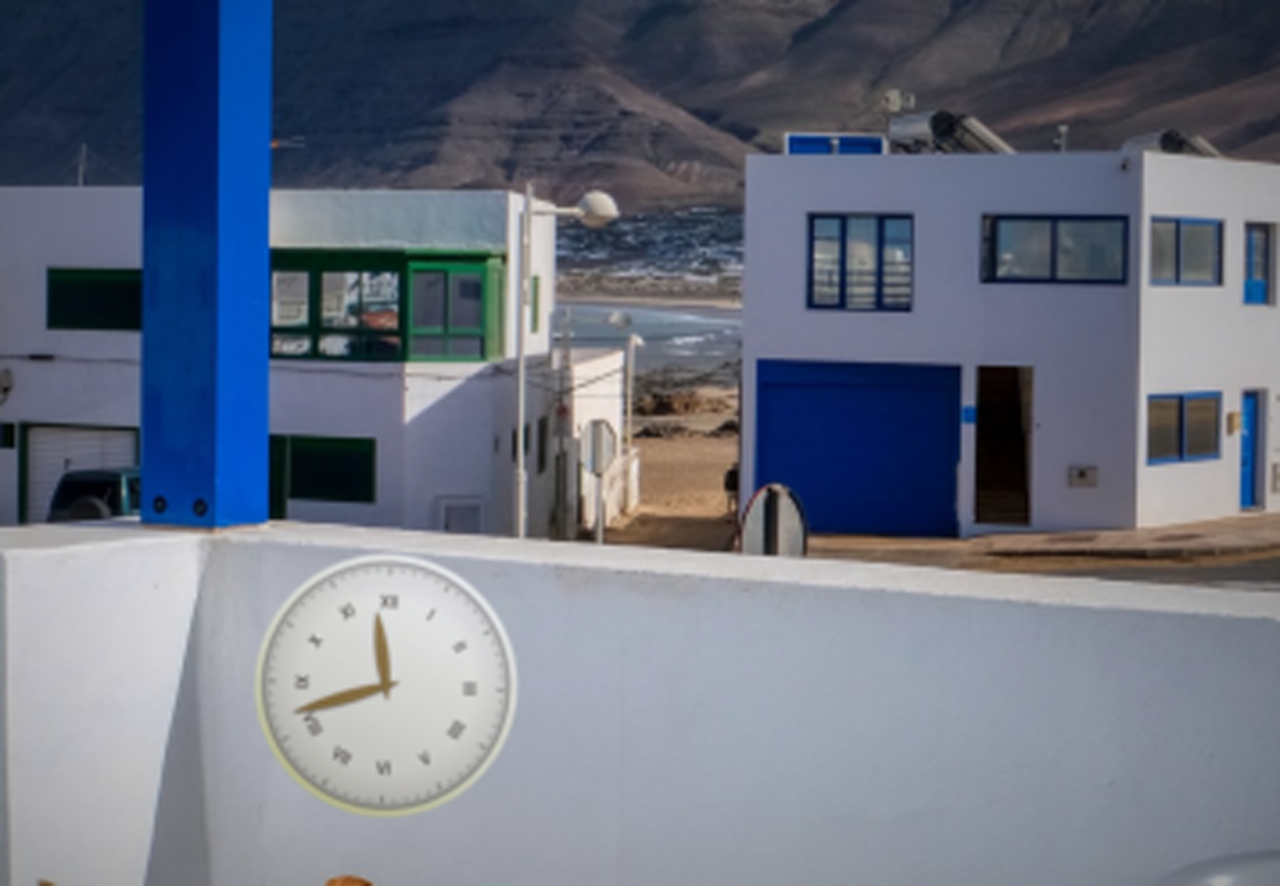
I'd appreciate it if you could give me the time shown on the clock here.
11:42
